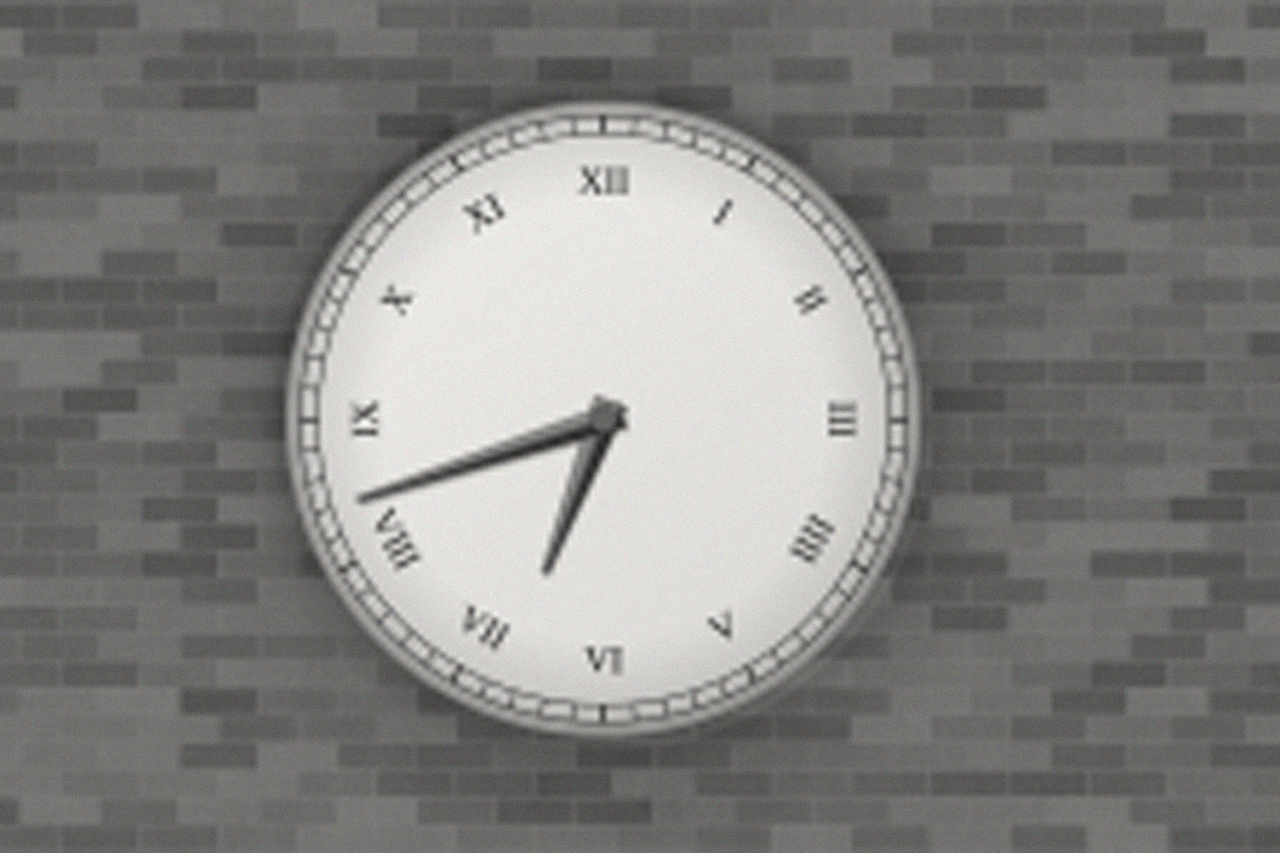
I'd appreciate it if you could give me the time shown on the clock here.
6:42
